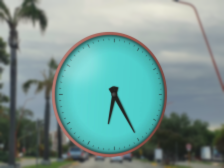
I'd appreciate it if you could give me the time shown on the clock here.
6:25
